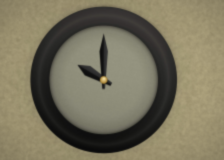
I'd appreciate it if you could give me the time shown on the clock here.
10:00
